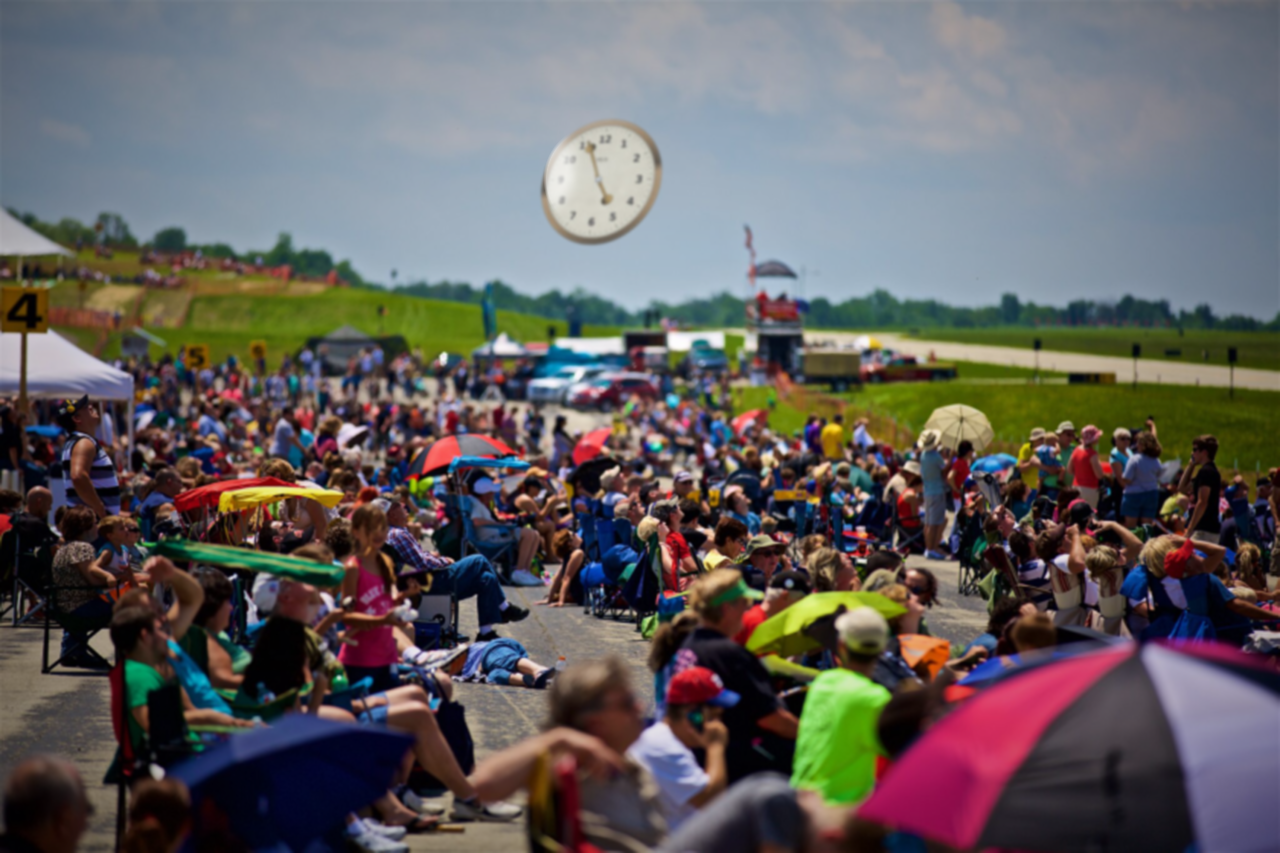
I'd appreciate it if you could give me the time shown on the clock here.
4:56
